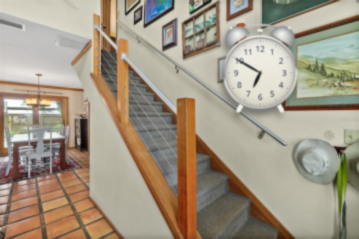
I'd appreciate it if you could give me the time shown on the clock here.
6:50
